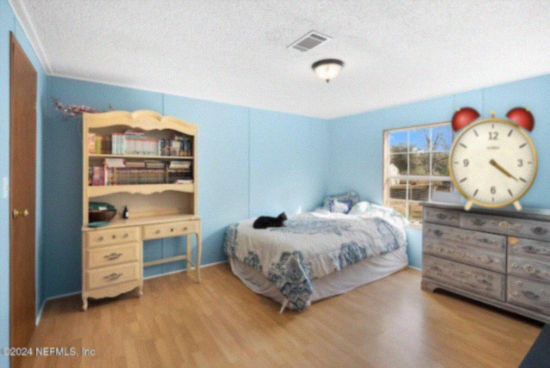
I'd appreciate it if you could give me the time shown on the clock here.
4:21
